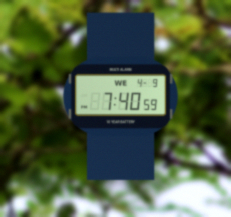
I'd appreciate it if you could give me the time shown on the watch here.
7:40:59
